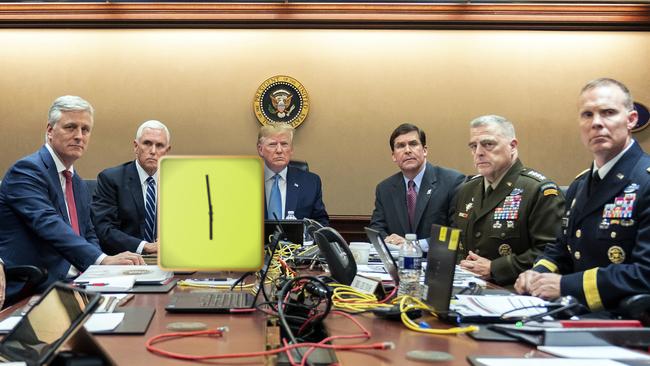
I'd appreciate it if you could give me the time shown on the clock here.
5:59
